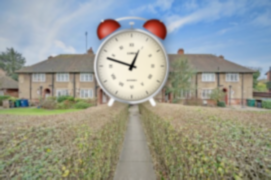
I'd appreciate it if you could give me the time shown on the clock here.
12:48
